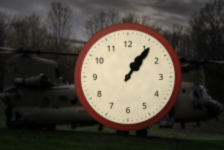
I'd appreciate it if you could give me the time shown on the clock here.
1:06
